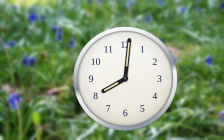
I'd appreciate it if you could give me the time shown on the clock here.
8:01
